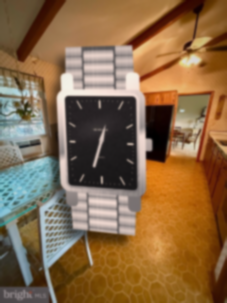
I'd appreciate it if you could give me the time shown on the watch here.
12:33
